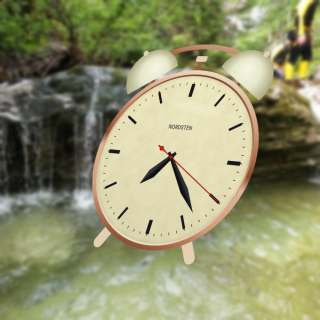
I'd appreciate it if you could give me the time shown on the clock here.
7:23:20
